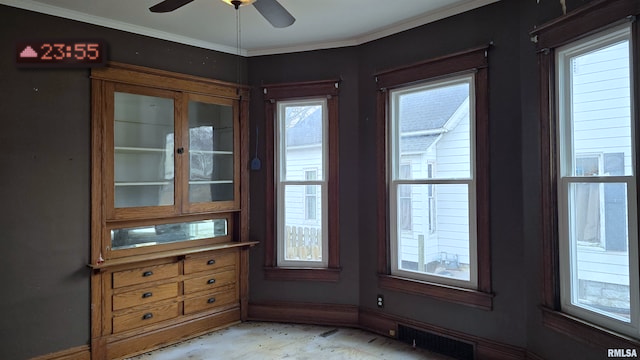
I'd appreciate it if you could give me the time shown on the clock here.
23:55
